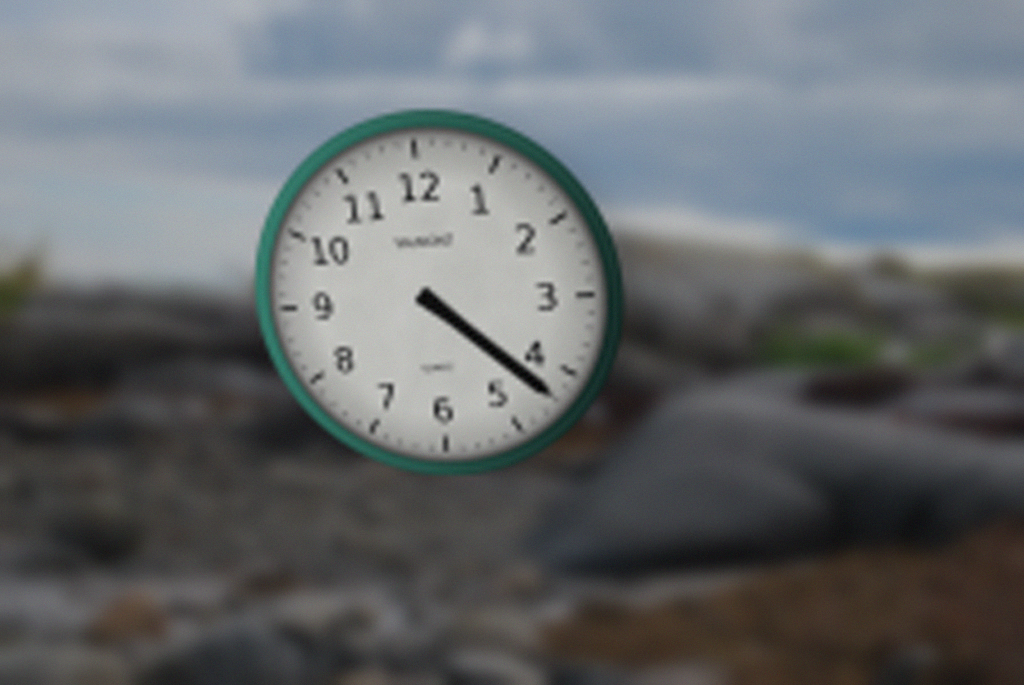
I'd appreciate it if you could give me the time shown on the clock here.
4:22
